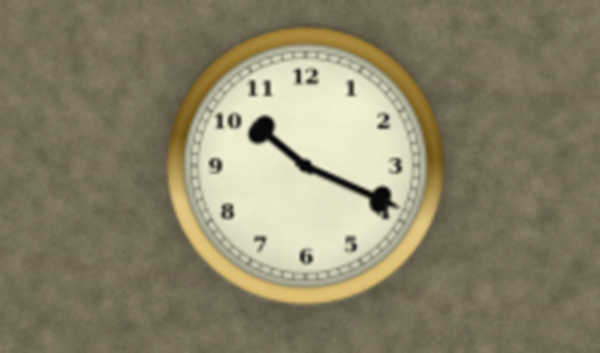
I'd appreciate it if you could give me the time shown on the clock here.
10:19
